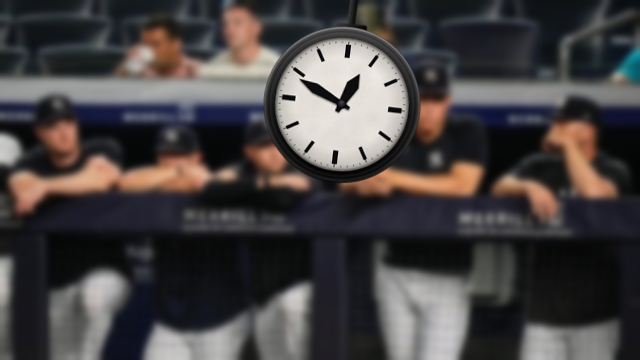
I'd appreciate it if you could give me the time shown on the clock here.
12:49
